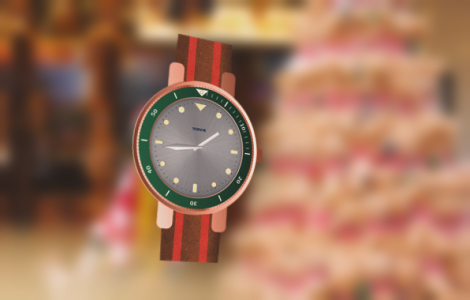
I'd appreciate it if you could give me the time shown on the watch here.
1:44
